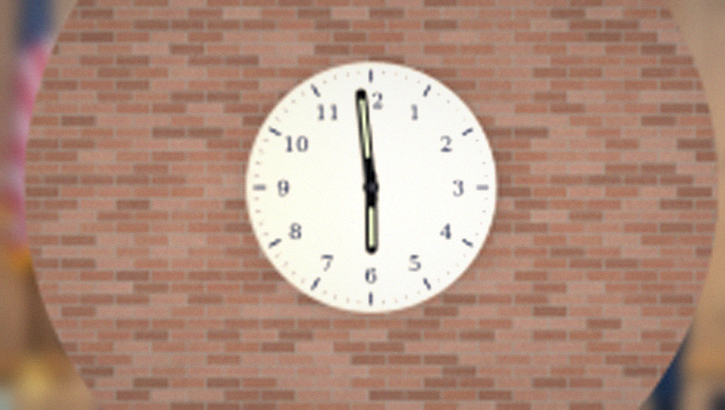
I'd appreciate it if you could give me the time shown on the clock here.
5:59
